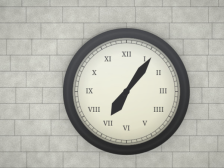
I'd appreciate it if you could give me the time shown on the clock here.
7:06
